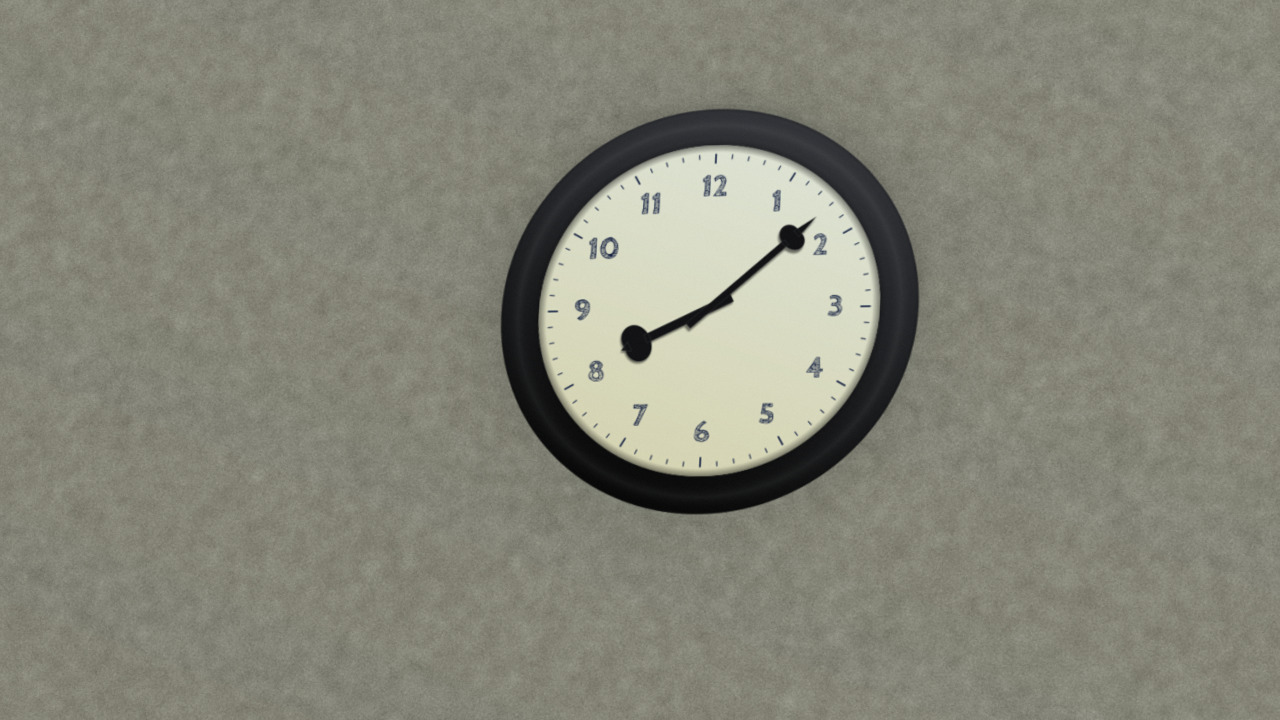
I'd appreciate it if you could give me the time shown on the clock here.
8:08
